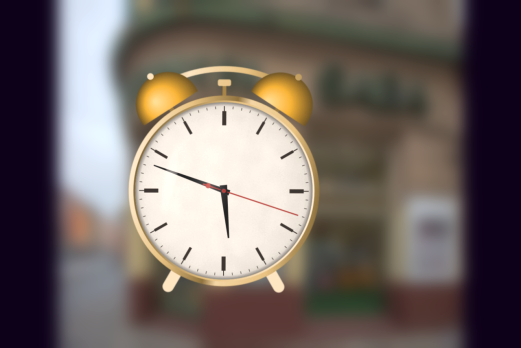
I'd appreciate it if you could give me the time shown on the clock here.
5:48:18
